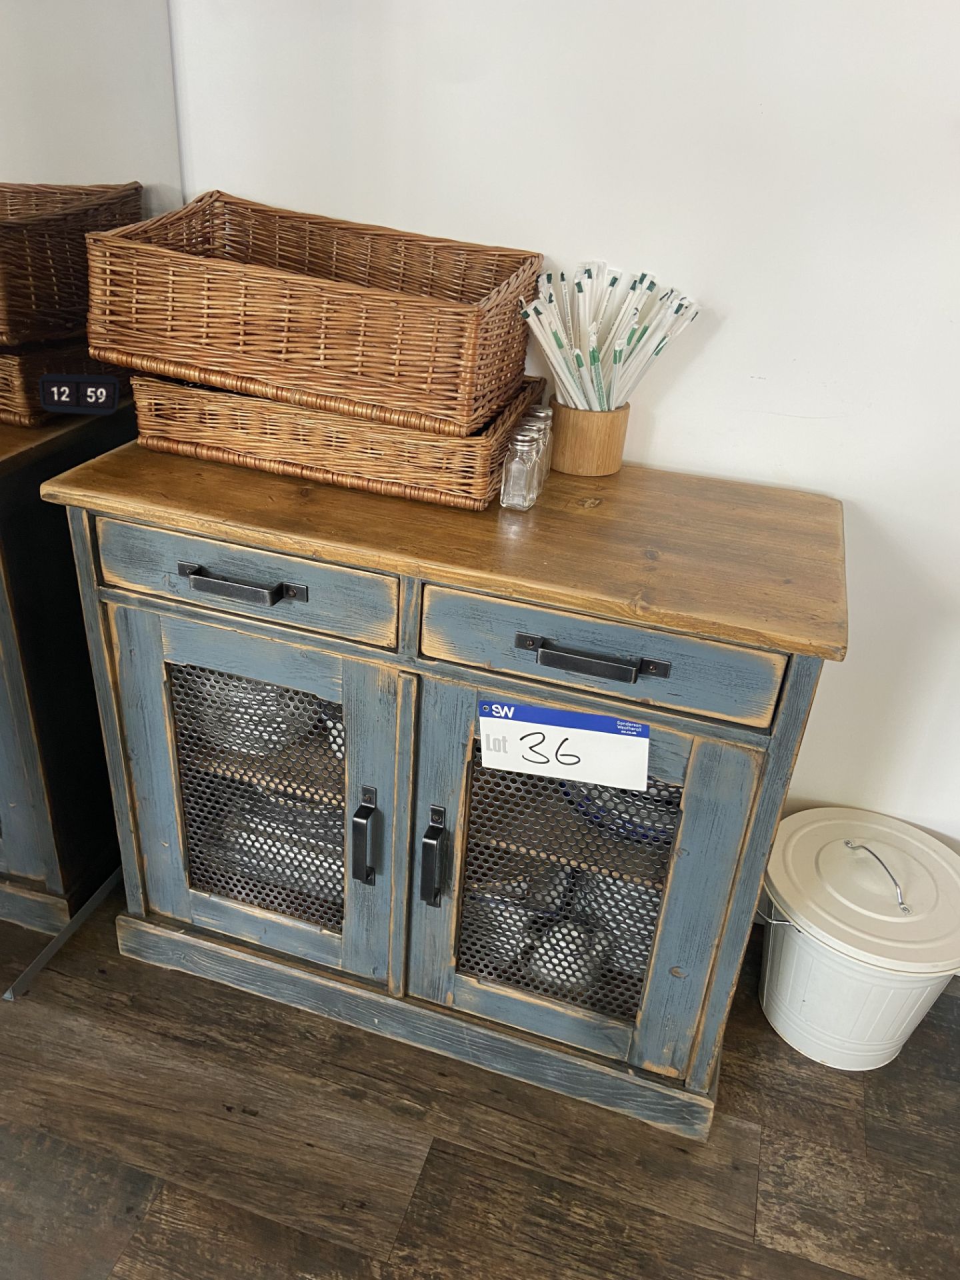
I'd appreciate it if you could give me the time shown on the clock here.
12:59
